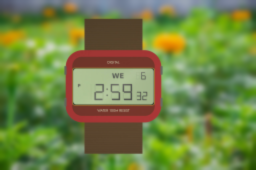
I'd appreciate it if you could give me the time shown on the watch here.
2:59
